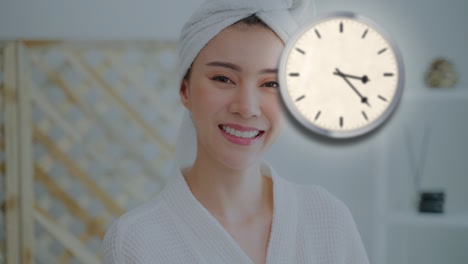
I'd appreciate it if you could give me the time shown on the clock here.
3:23
